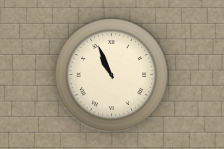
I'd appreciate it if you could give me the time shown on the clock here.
10:56
